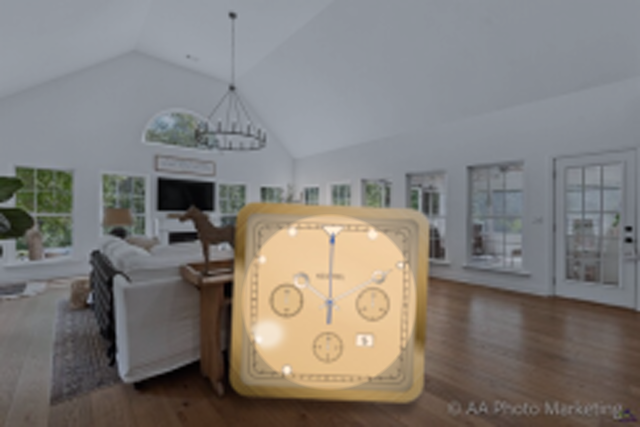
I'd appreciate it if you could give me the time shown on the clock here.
10:10
